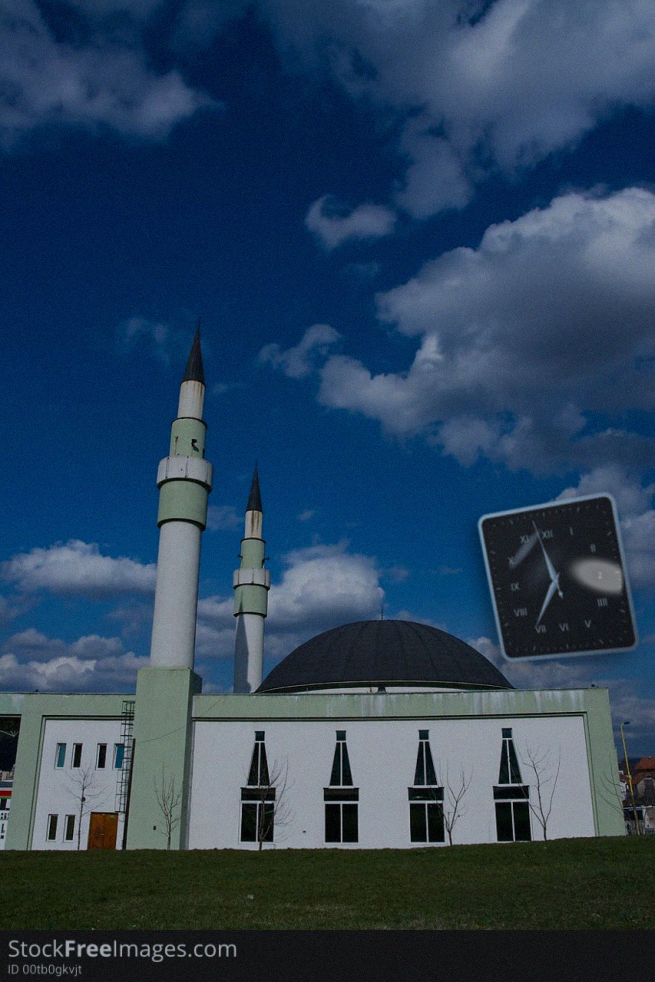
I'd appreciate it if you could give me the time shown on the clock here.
11:35:58
